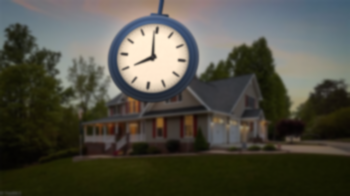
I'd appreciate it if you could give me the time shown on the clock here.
7:59
